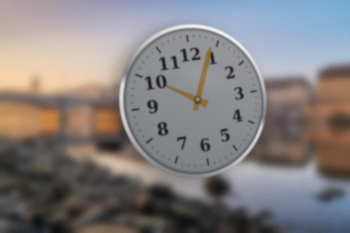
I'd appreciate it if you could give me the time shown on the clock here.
10:04
